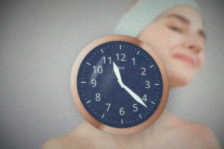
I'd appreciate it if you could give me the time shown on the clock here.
11:22
